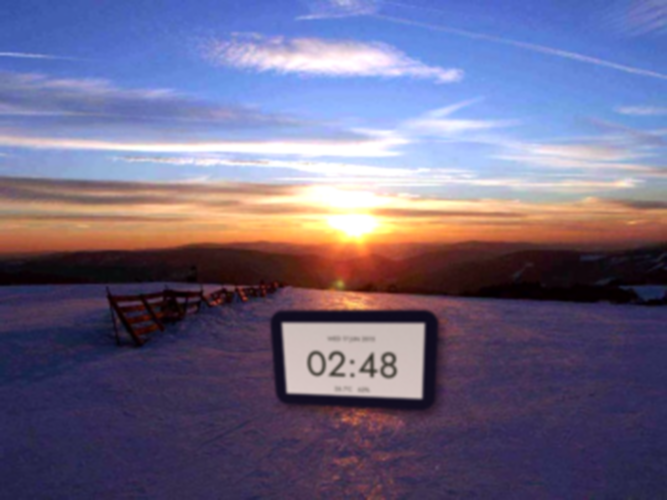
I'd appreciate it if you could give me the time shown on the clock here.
2:48
